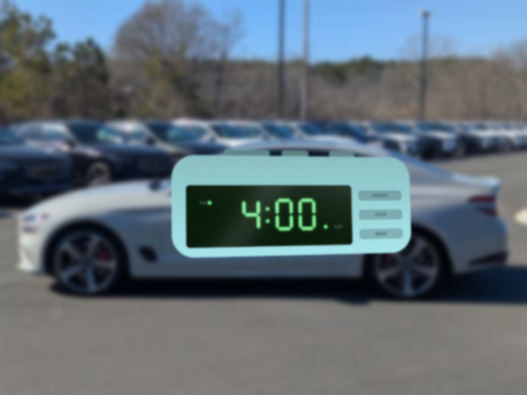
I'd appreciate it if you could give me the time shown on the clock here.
4:00
